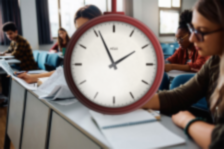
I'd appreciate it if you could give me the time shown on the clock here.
1:56
